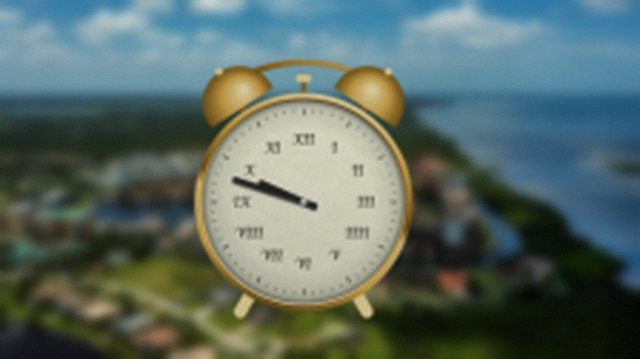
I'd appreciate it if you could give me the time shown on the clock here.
9:48
